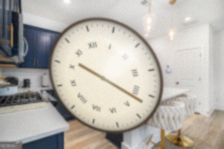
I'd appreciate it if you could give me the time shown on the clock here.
10:22
